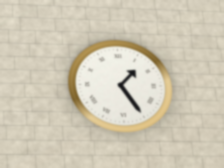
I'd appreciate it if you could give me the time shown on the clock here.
1:25
